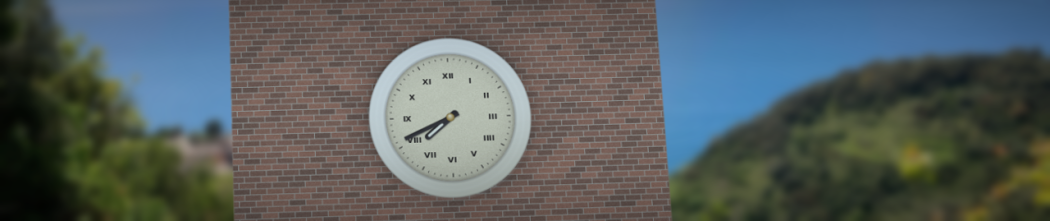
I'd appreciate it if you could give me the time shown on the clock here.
7:41
